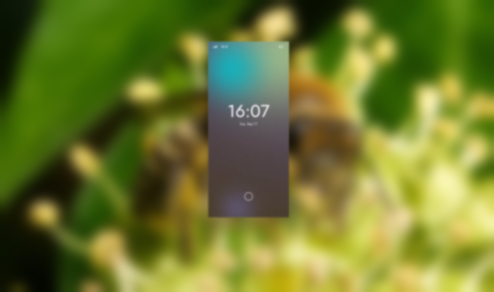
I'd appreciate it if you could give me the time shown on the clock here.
16:07
